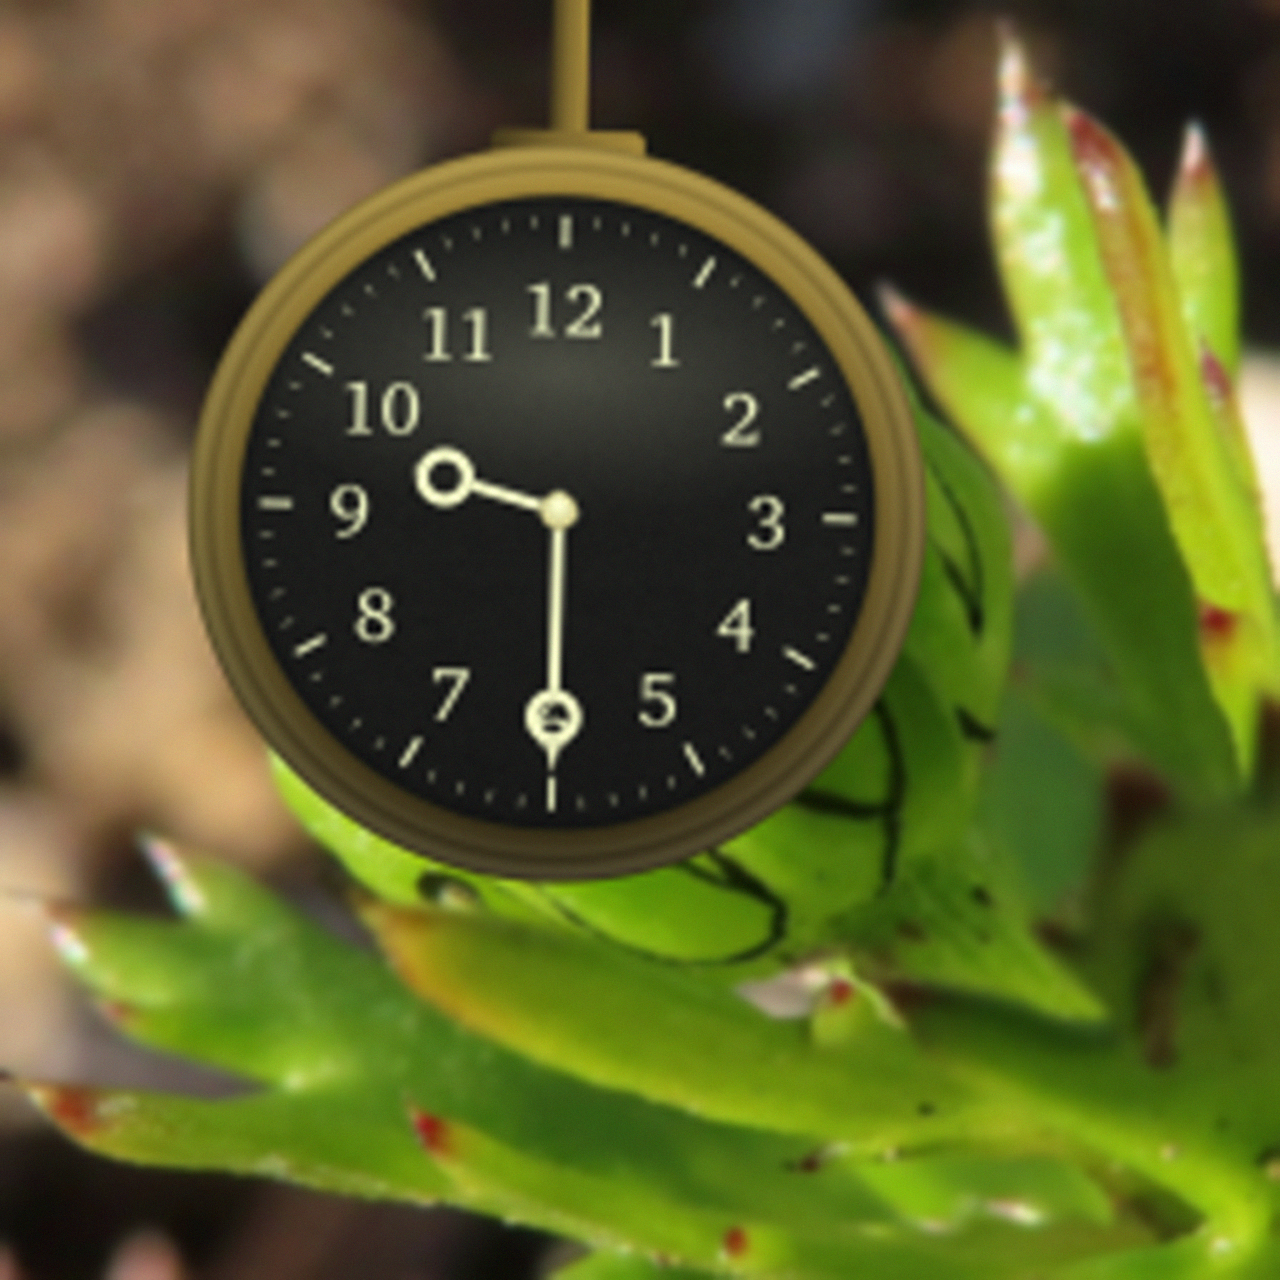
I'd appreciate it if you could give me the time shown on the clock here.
9:30
